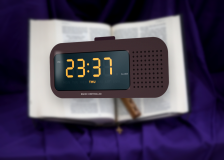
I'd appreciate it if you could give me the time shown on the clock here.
23:37
